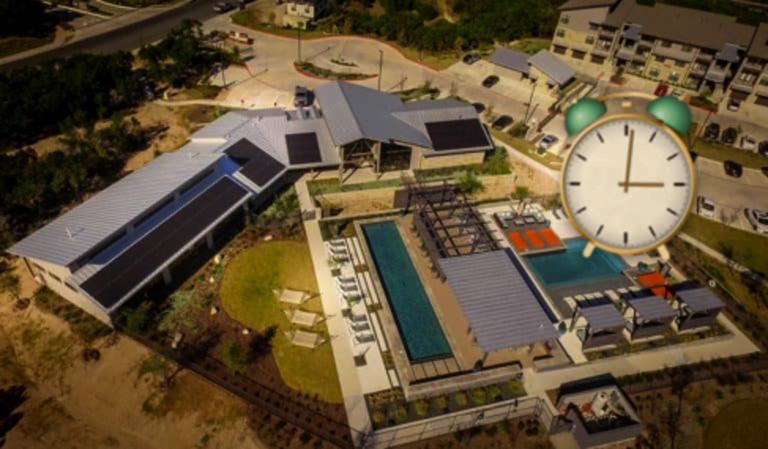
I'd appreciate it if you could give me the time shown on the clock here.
3:01
